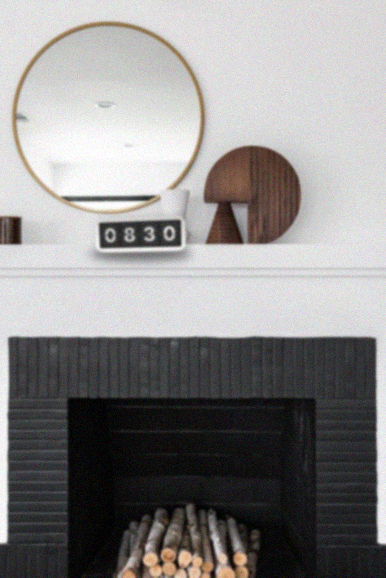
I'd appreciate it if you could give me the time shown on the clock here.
8:30
